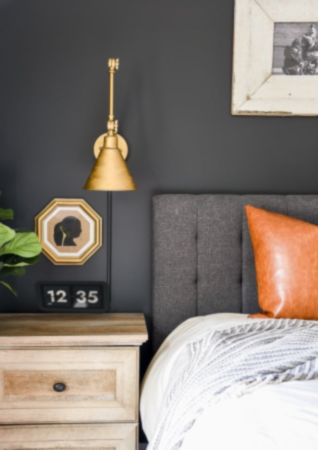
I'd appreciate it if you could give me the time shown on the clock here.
12:35
